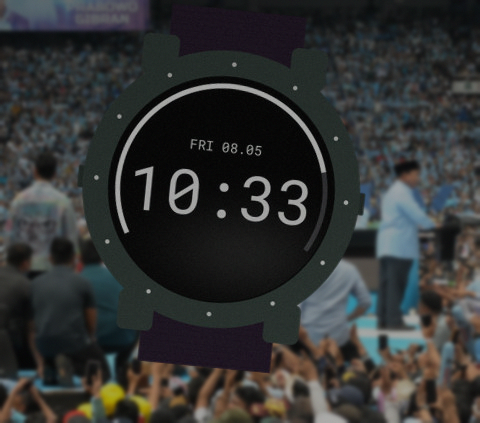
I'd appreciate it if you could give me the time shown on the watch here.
10:33
